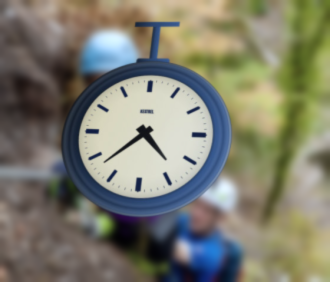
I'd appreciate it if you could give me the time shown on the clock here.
4:38
